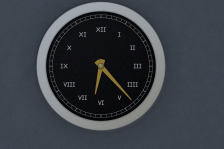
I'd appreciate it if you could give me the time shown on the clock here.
6:23
